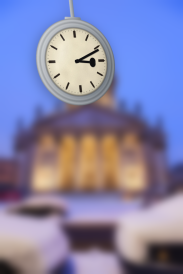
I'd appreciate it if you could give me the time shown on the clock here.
3:11
